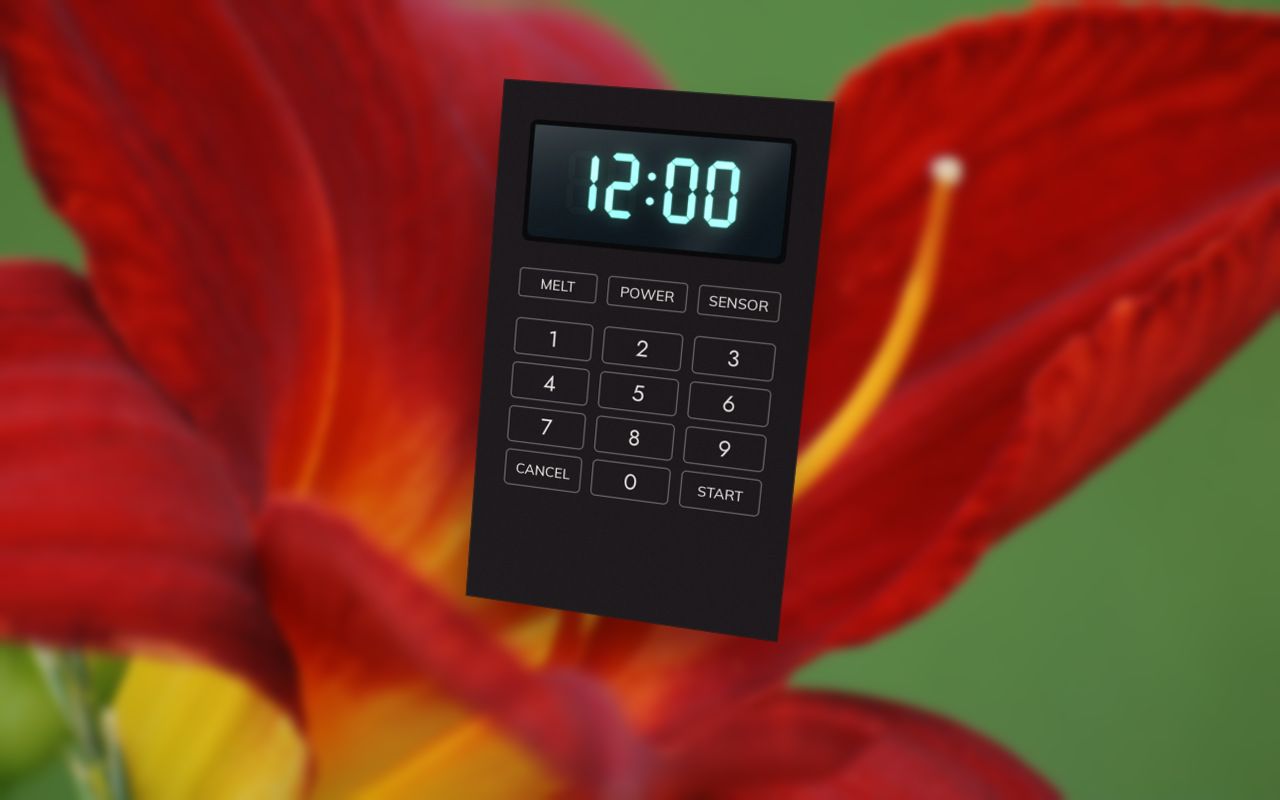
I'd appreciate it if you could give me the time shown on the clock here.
12:00
